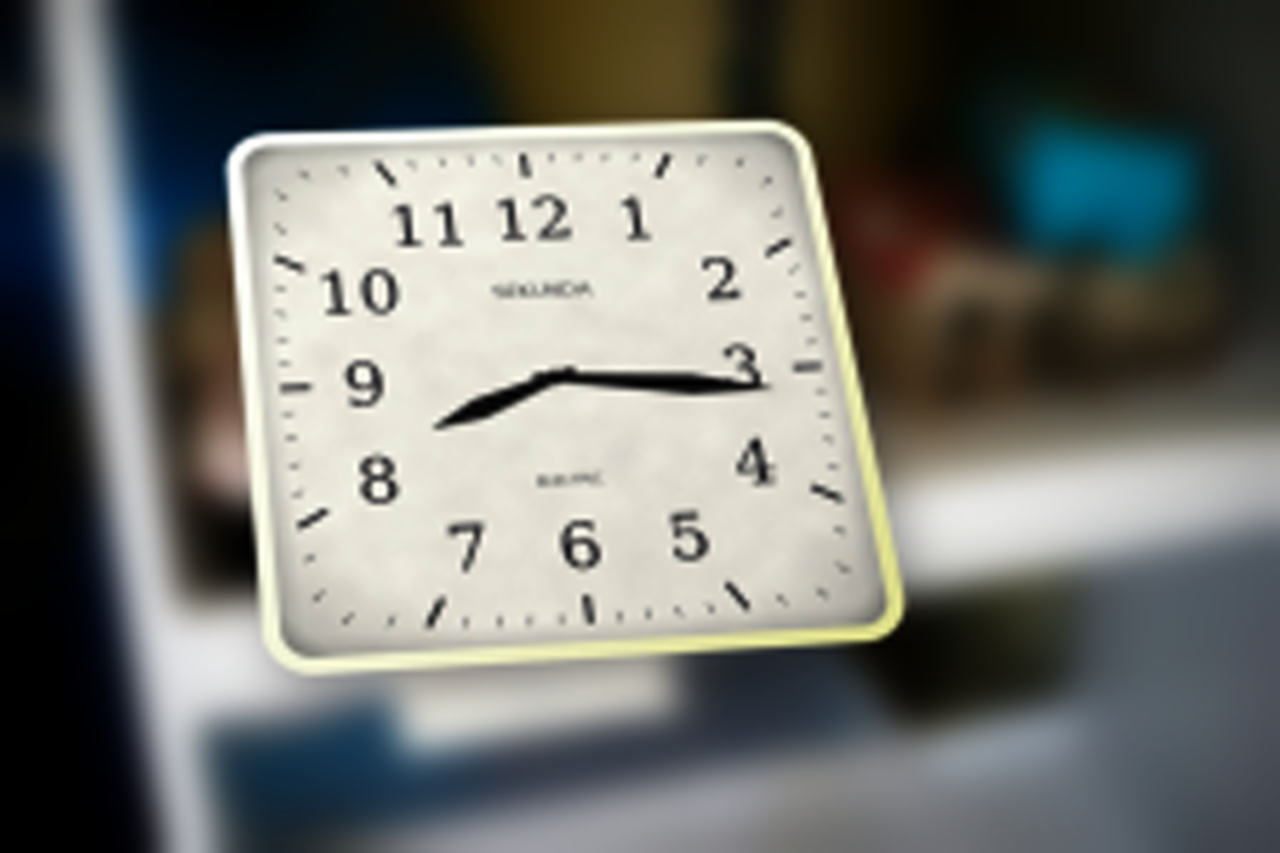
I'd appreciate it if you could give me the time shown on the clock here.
8:16
